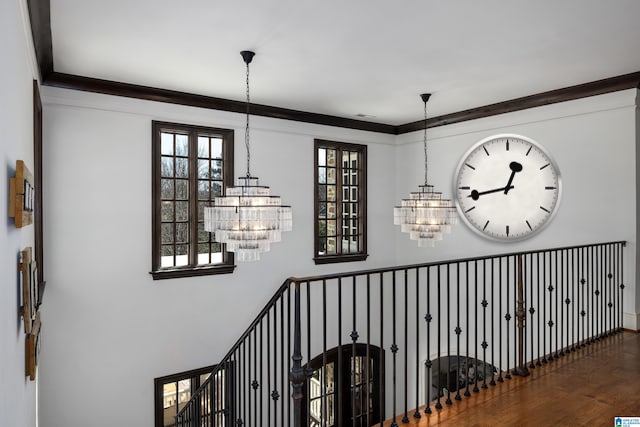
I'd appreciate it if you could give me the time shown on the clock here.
12:43
